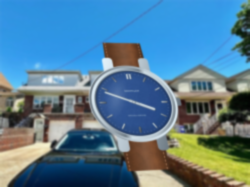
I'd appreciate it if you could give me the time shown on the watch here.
3:49
